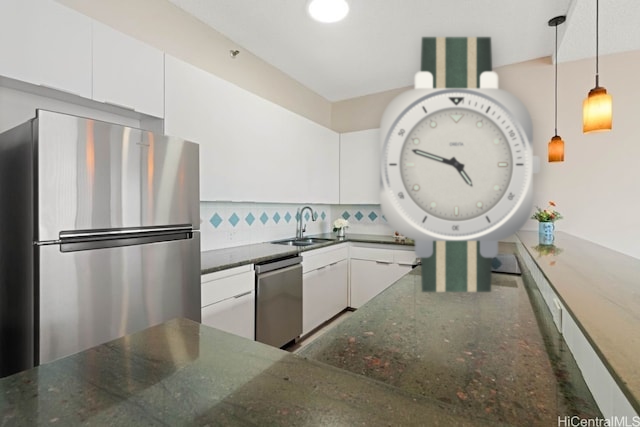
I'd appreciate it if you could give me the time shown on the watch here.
4:48
